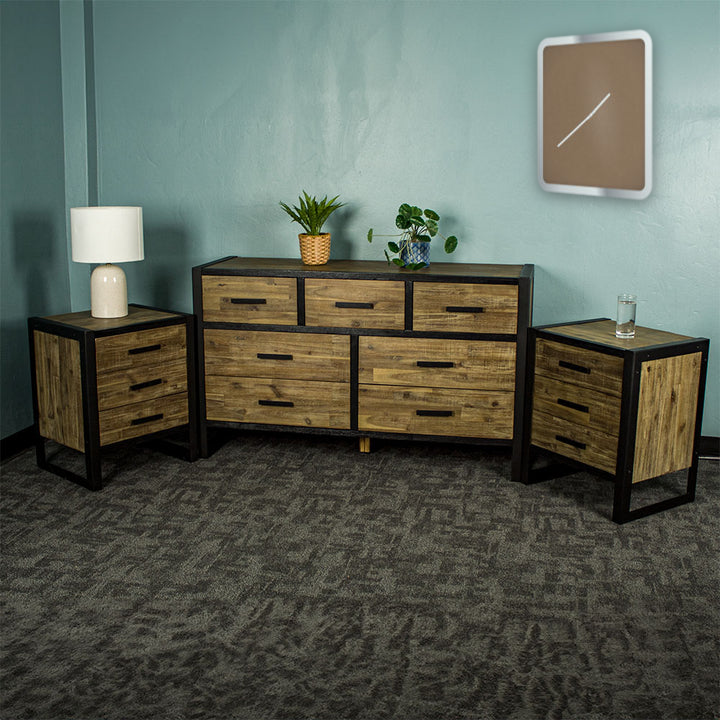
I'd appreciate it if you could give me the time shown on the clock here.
1:39
